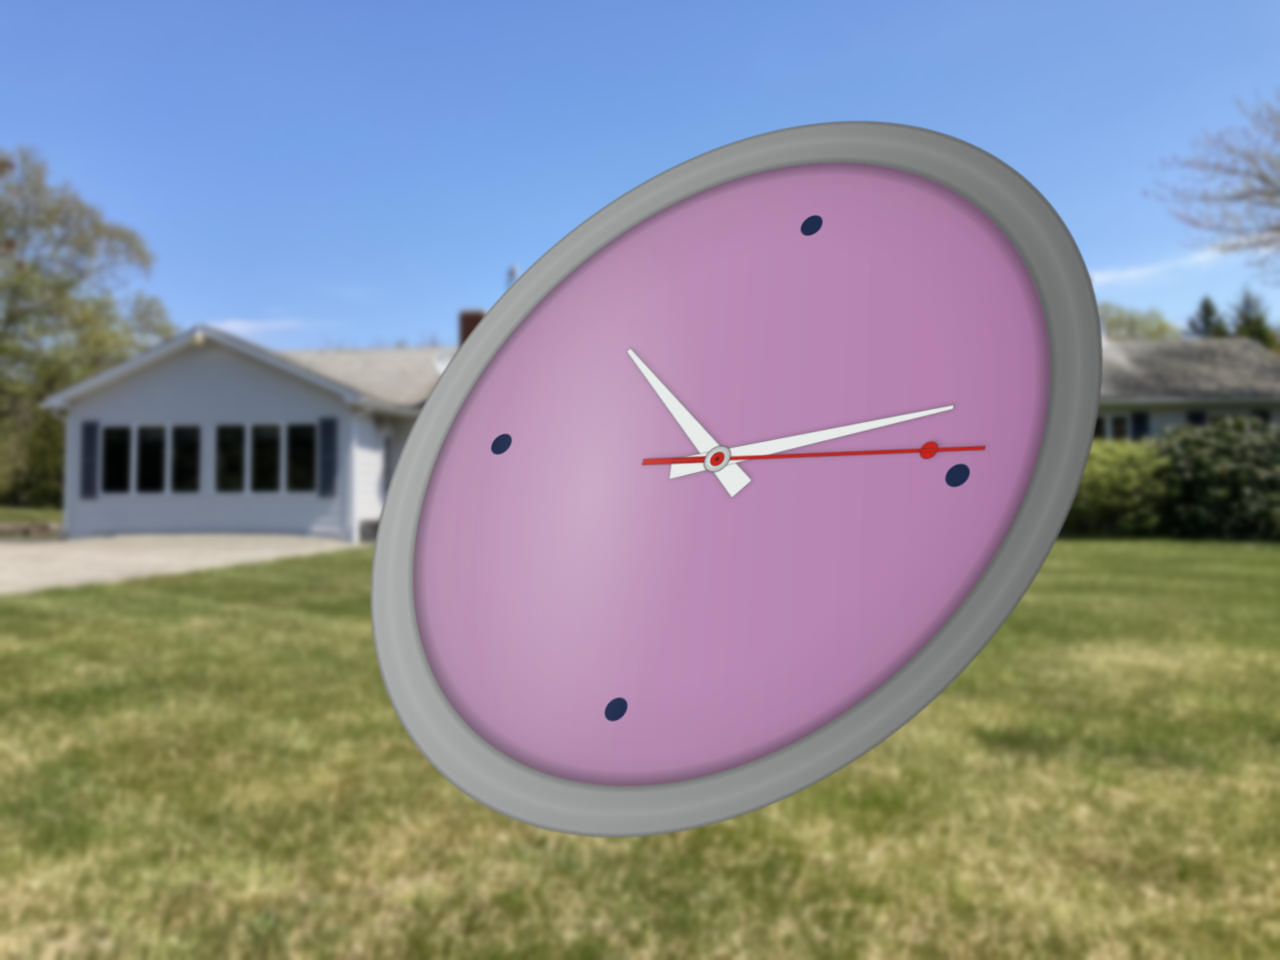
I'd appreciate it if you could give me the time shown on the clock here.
10:12:14
